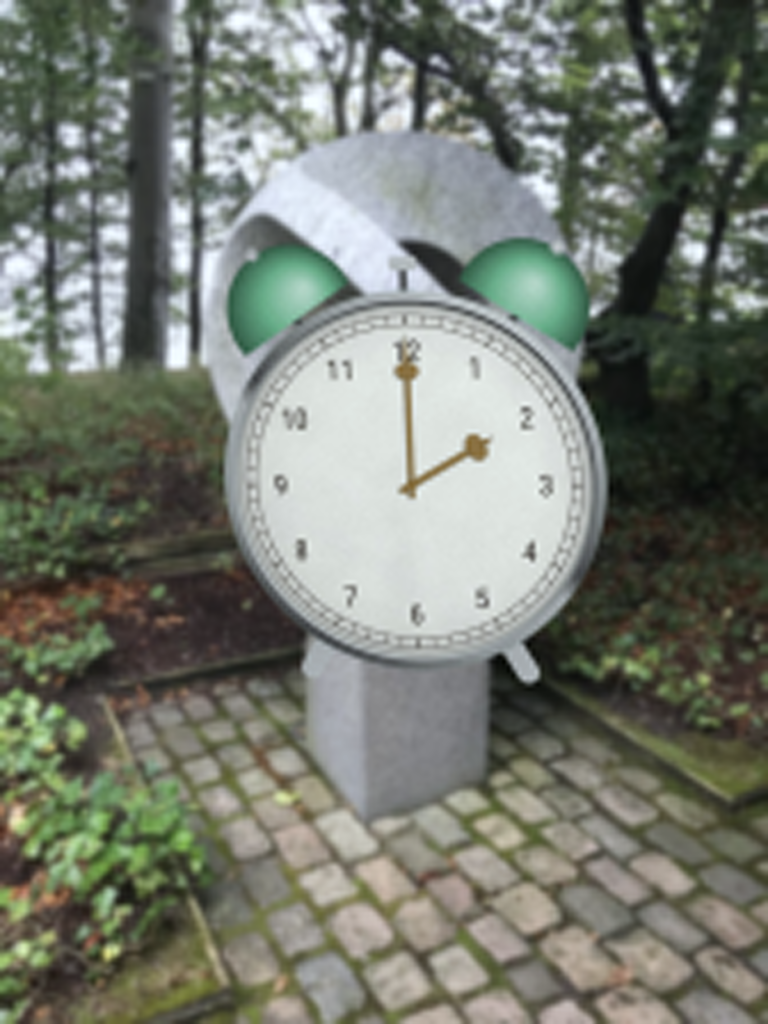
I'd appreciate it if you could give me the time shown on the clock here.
2:00
